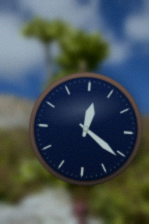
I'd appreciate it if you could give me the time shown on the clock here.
12:21
